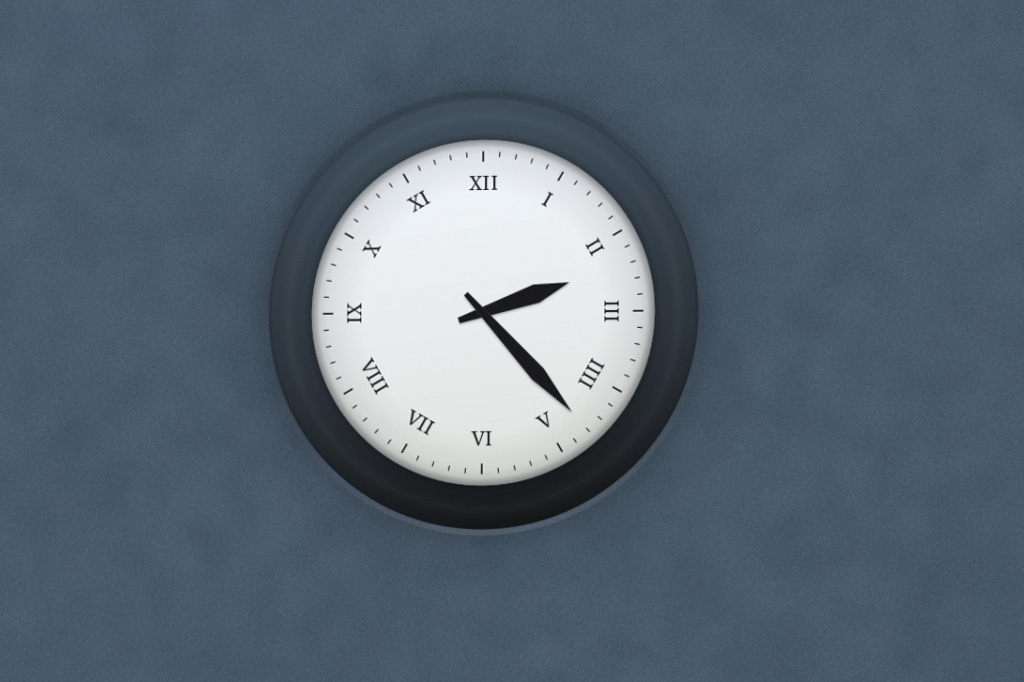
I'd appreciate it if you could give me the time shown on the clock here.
2:23
